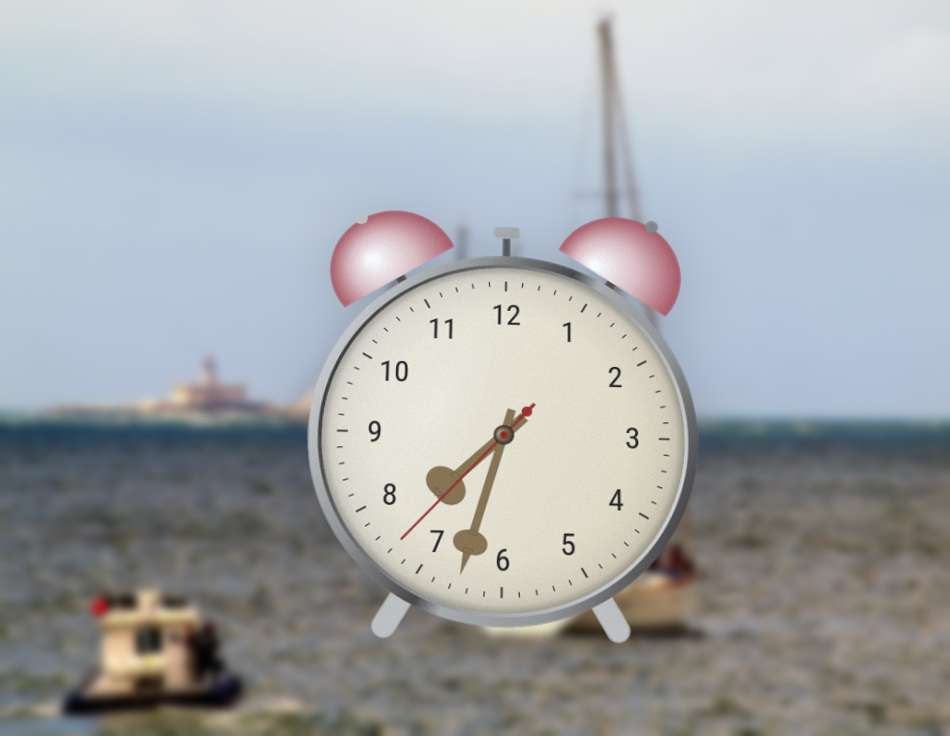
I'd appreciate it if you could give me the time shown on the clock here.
7:32:37
